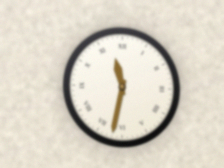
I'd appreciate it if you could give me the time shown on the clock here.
11:32
